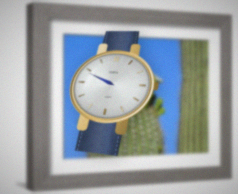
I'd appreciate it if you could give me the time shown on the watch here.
9:49
